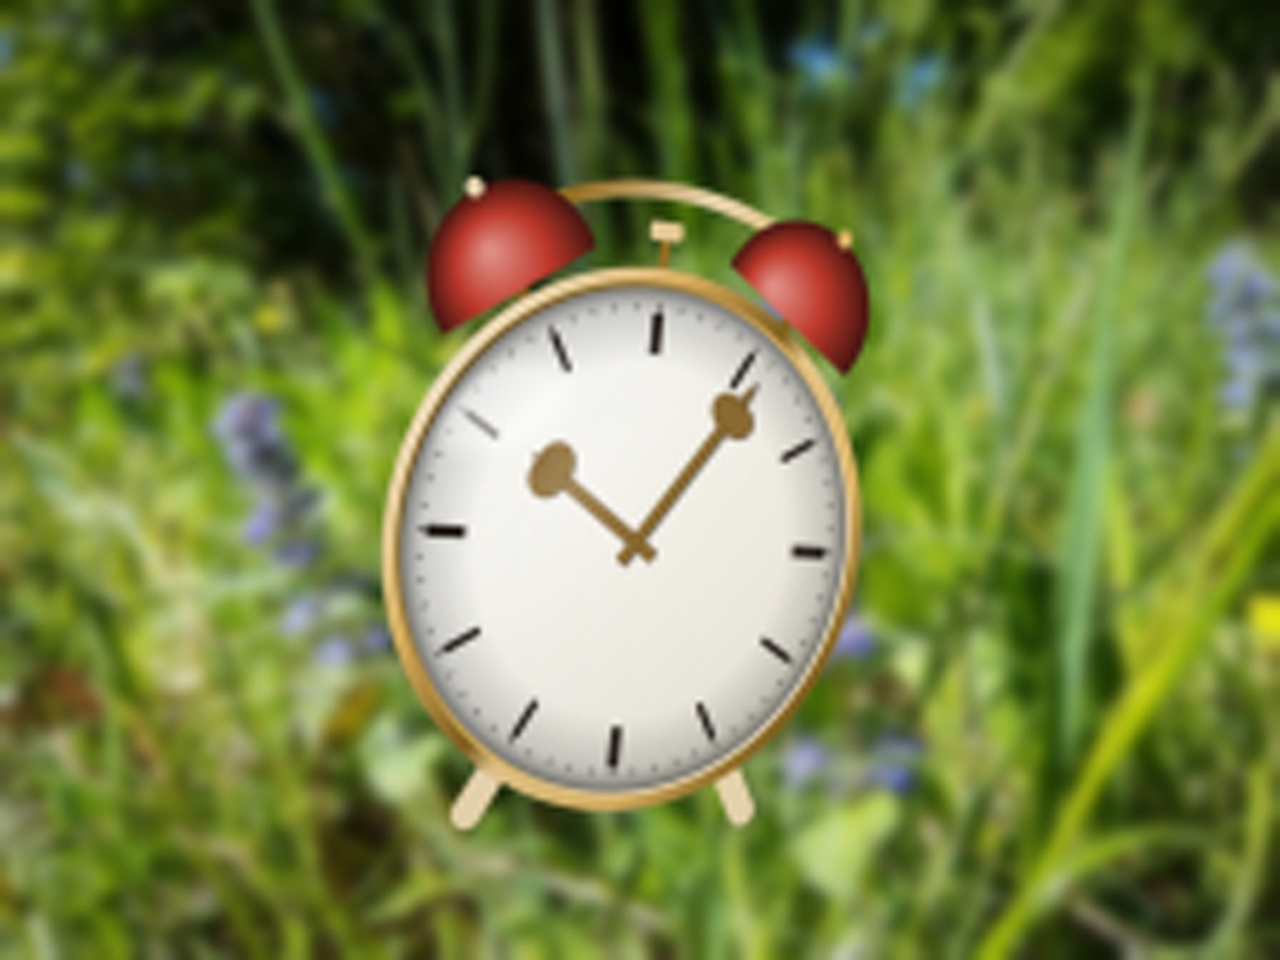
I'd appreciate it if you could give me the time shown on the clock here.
10:06
